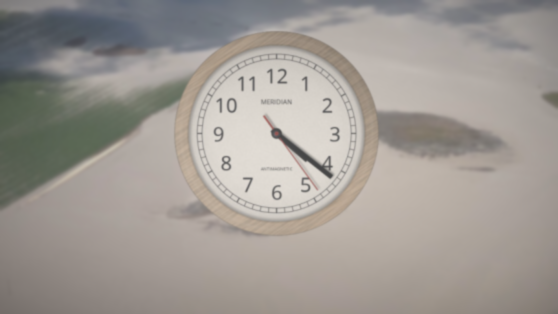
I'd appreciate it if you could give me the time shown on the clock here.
4:21:24
